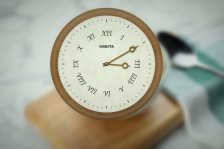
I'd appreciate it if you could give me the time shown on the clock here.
3:10
